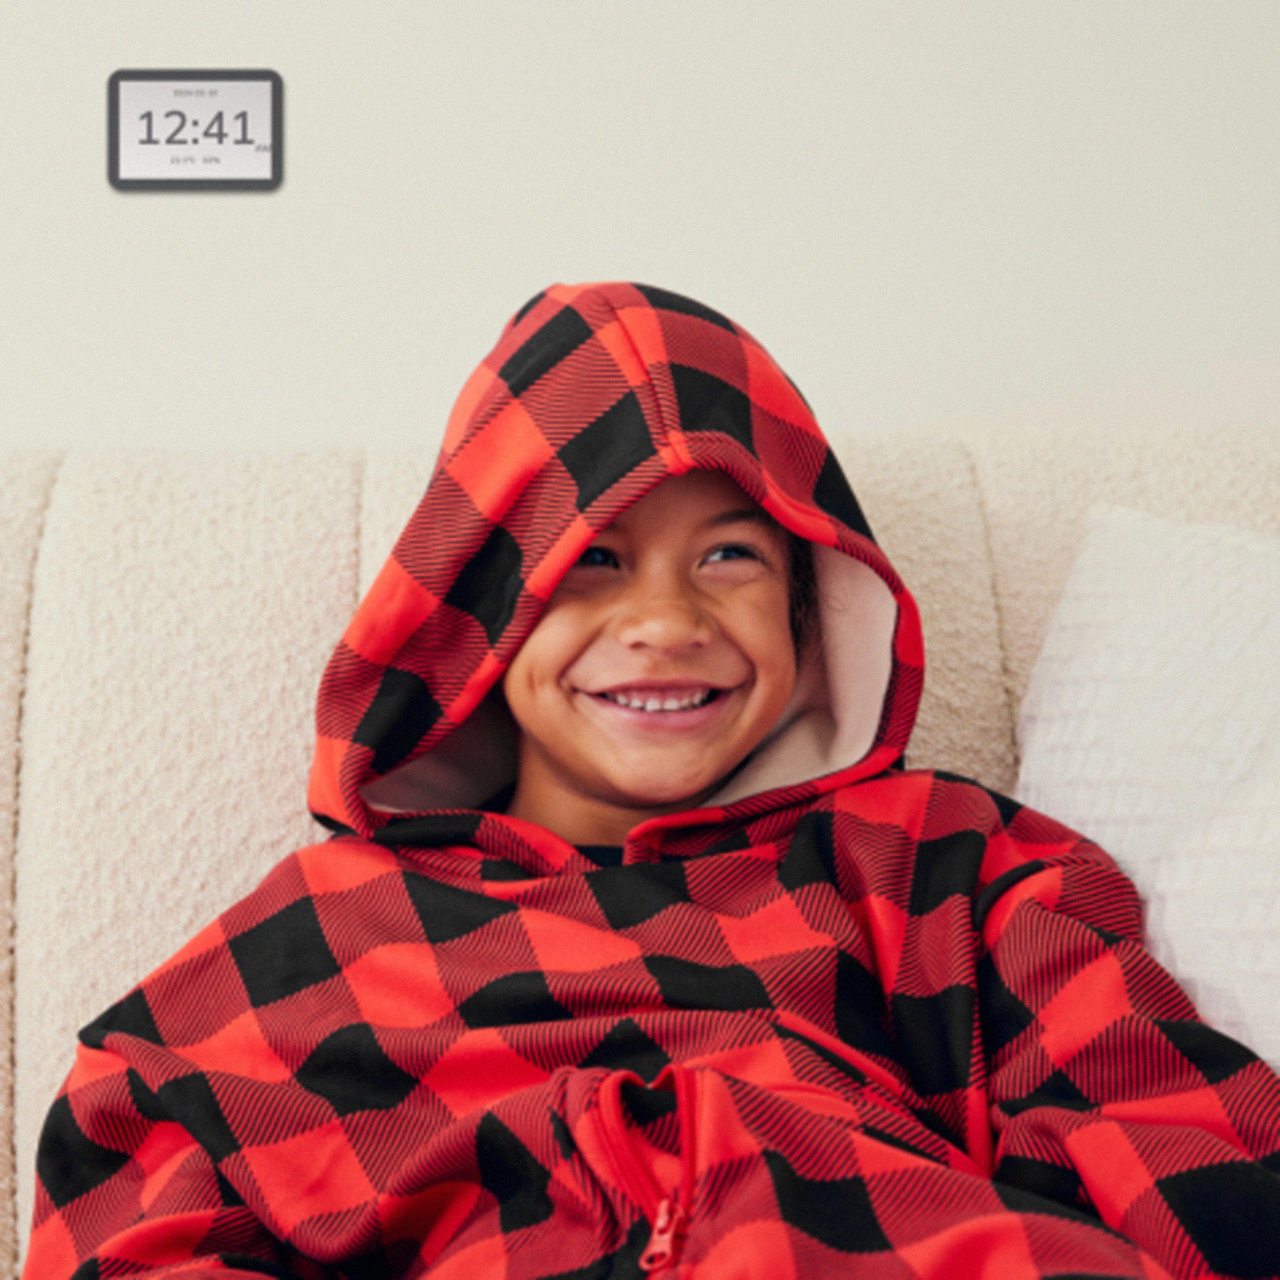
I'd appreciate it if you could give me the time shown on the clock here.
12:41
